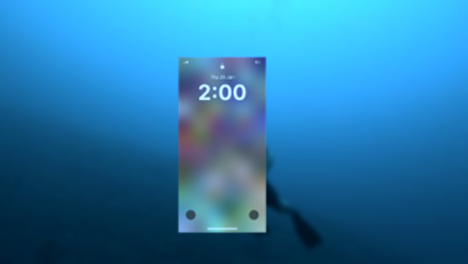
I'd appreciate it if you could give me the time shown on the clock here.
2:00
